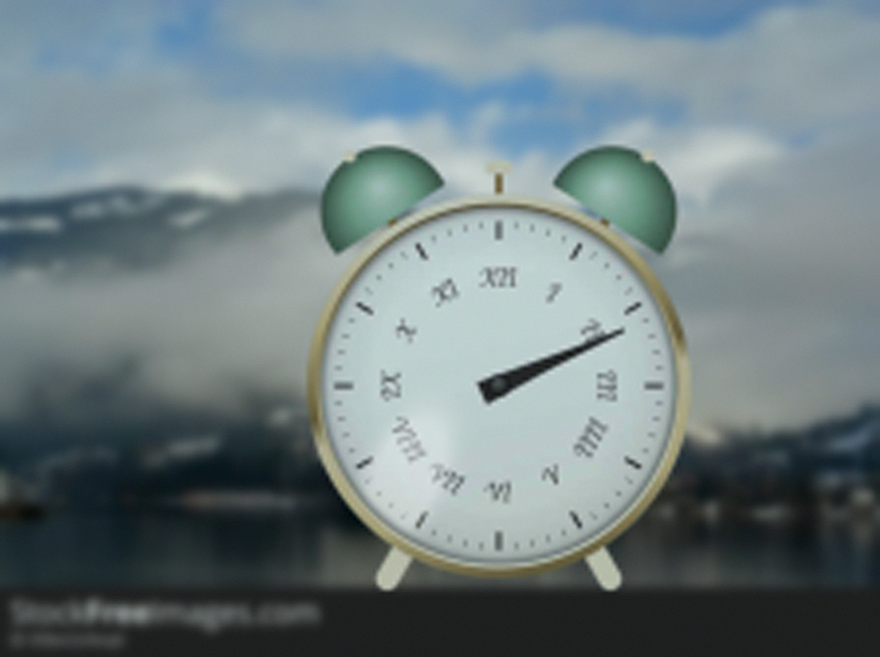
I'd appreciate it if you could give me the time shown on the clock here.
2:11
